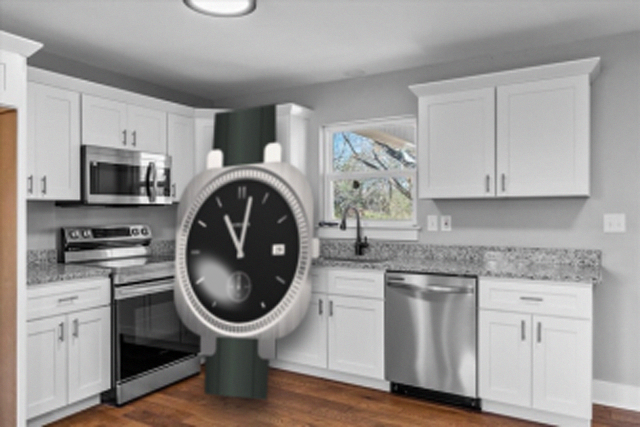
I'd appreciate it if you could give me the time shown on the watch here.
11:02
